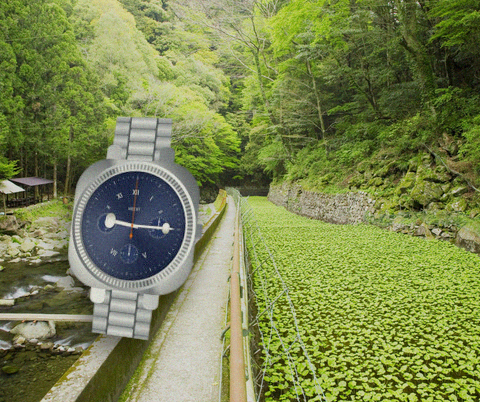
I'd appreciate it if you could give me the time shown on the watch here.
9:15
